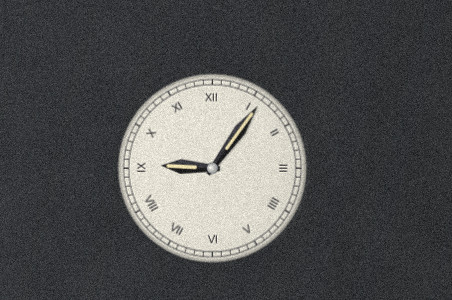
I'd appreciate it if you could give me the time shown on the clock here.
9:06
